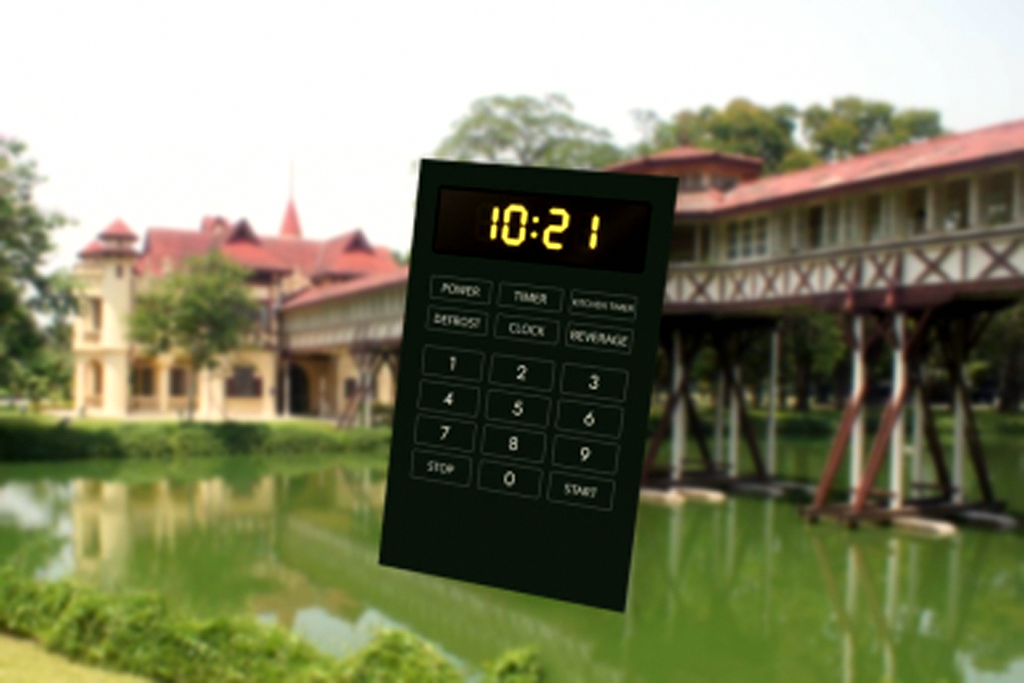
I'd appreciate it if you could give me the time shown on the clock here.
10:21
